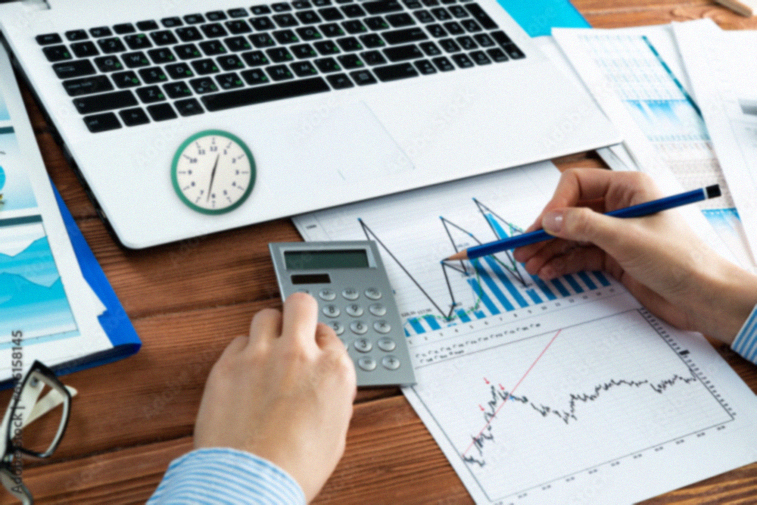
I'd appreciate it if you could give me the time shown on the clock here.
12:32
